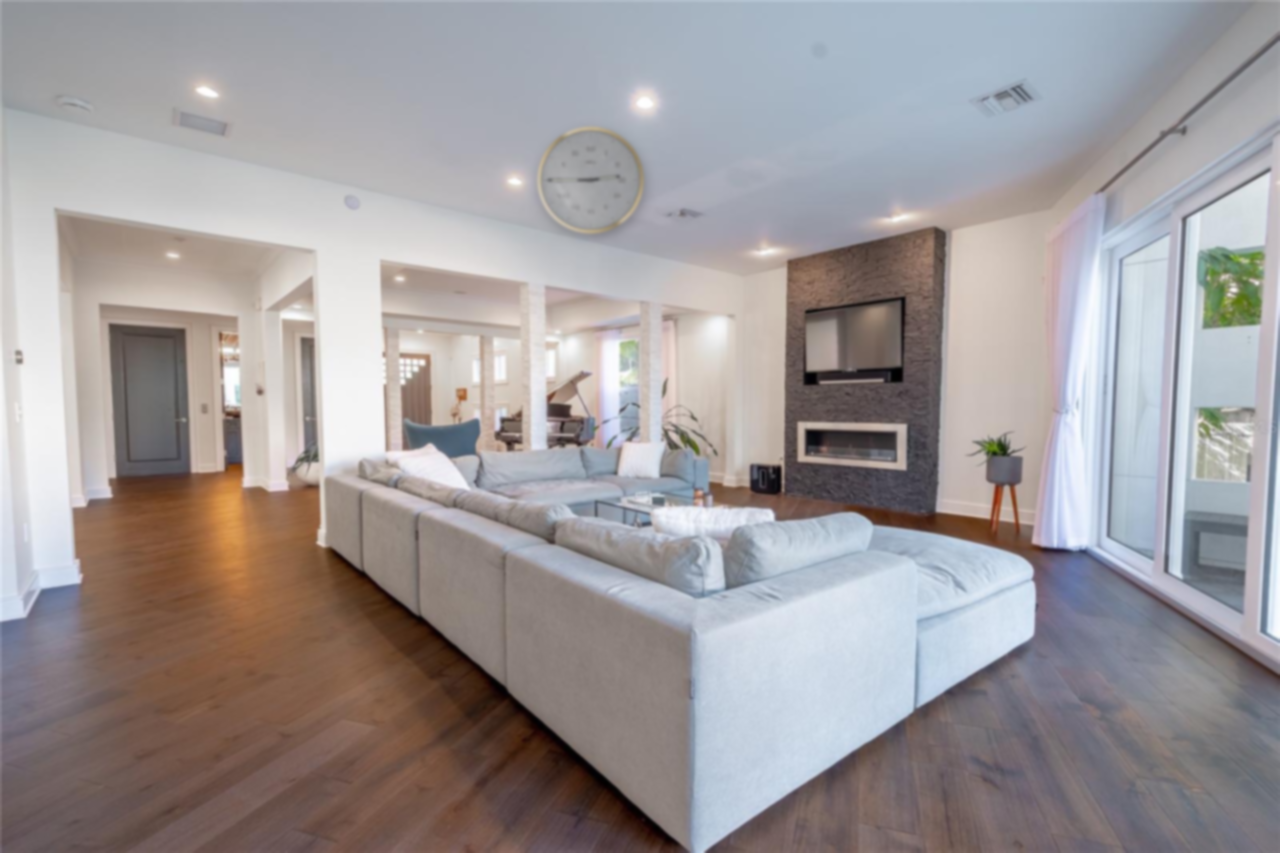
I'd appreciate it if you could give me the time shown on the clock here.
2:45
